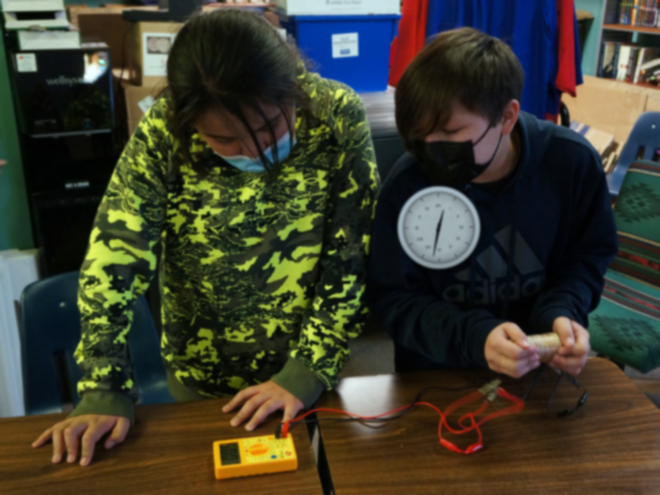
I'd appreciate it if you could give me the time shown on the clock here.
12:32
